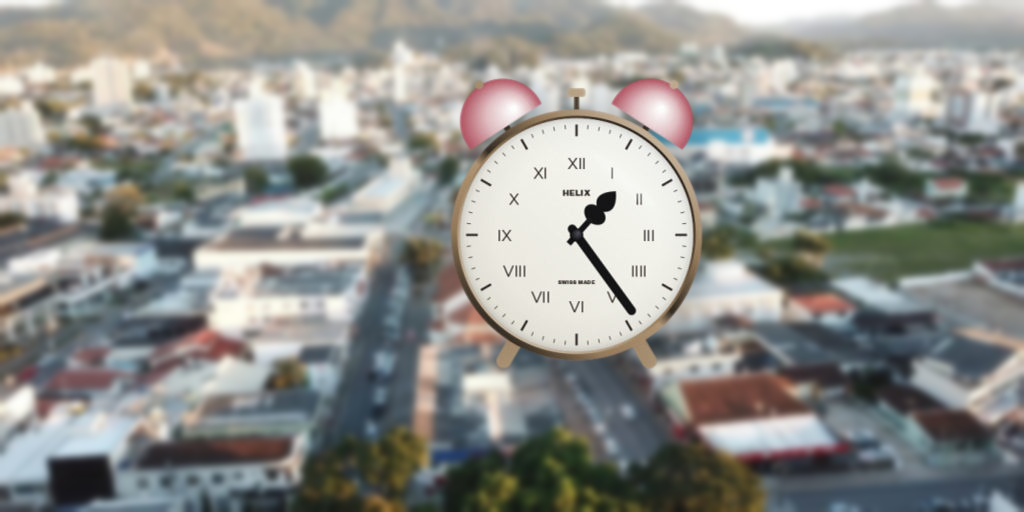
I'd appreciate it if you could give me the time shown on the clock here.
1:24
